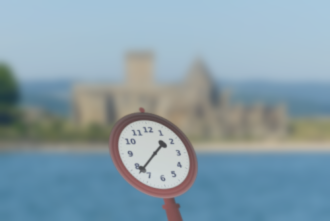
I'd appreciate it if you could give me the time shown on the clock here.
1:38
